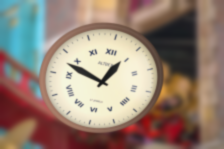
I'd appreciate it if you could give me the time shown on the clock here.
12:48
